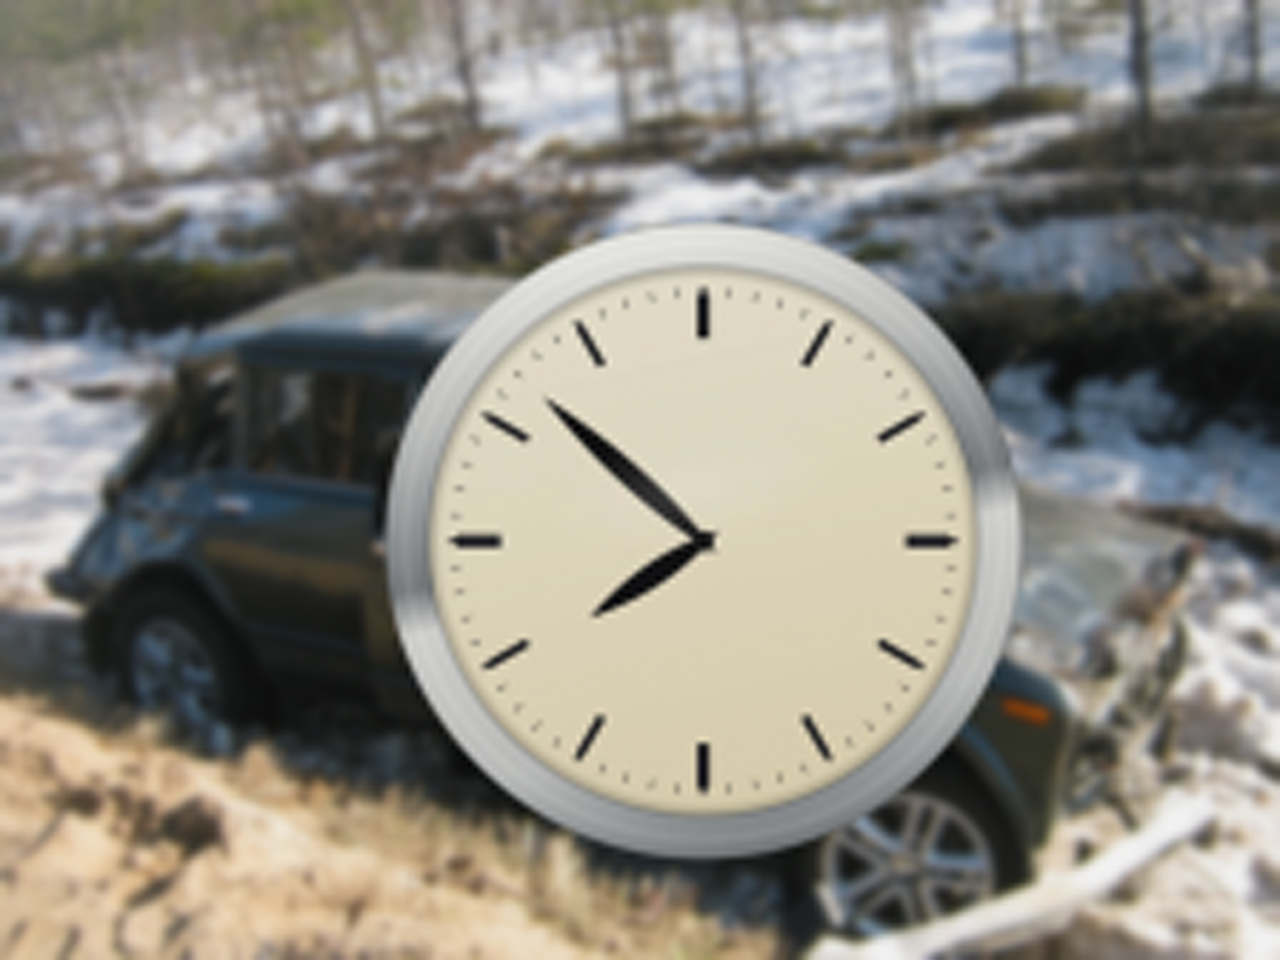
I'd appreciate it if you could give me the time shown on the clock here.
7:52
